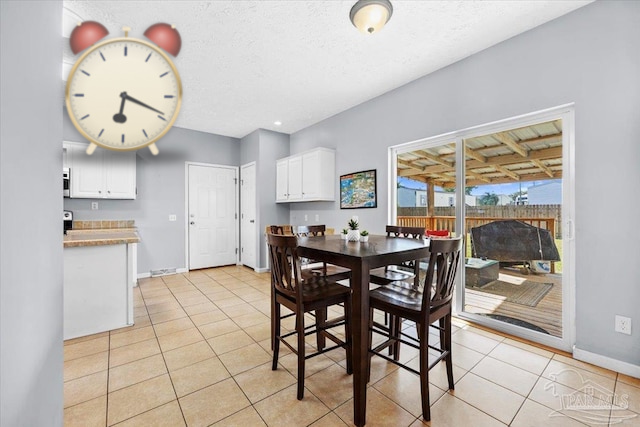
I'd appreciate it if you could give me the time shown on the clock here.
6:19
